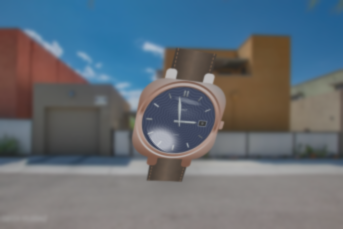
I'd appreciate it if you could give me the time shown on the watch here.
2:58
